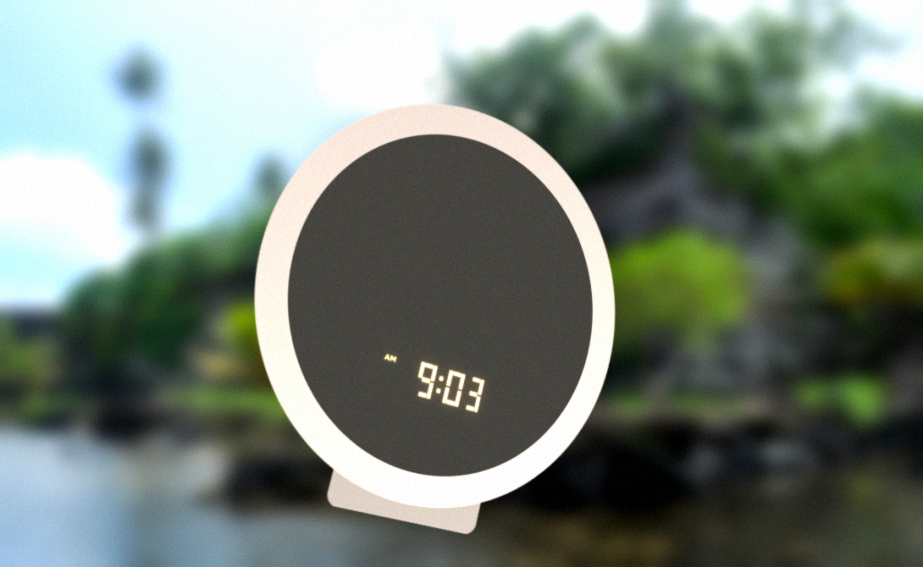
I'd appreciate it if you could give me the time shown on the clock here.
9:03
